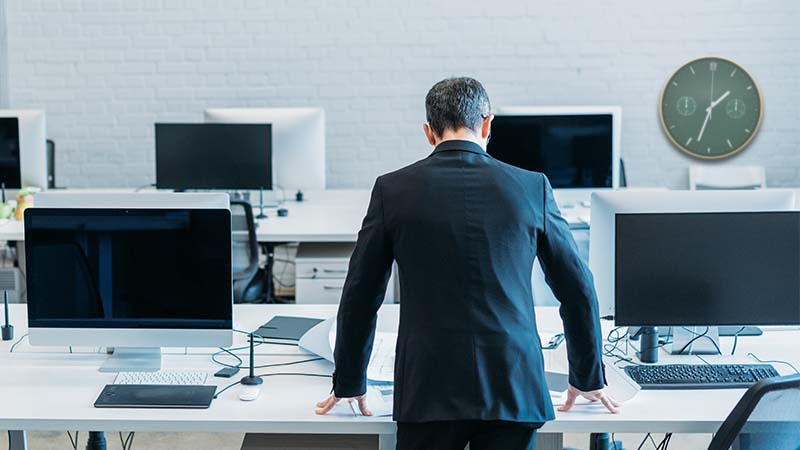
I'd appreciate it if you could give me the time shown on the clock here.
1:33
